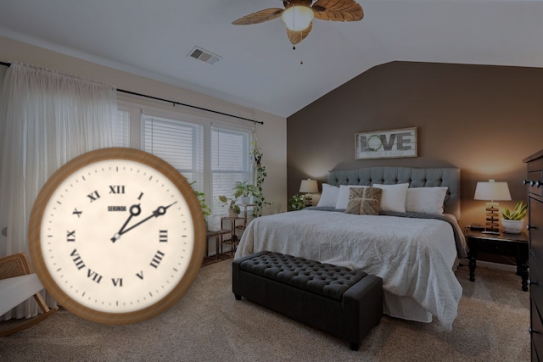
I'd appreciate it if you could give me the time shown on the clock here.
1:10
